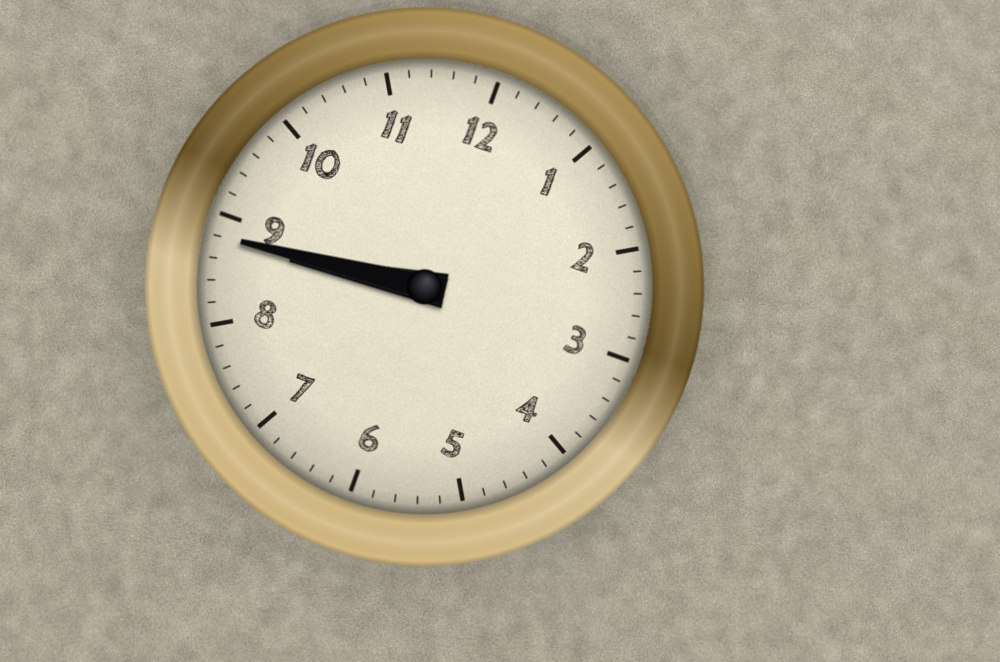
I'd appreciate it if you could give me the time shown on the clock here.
8:44
